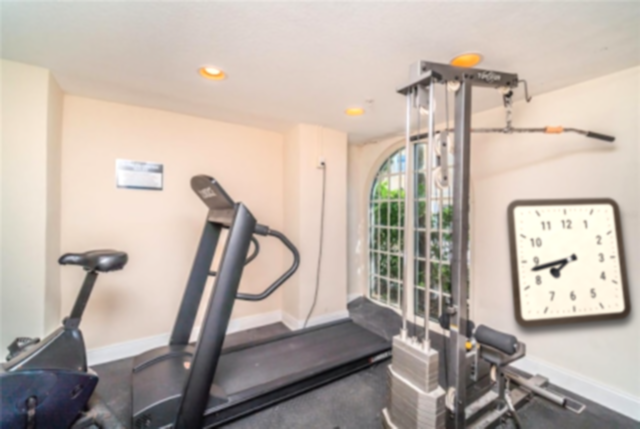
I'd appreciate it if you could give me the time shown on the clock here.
7:43
